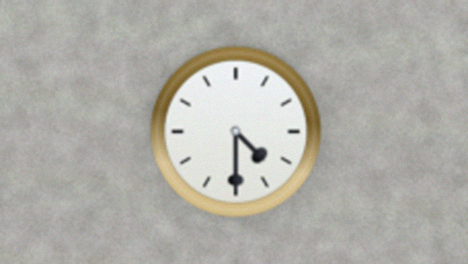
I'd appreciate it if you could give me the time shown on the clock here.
4:30
